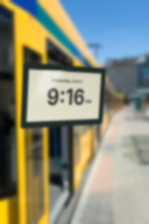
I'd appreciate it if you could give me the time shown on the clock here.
9:16
